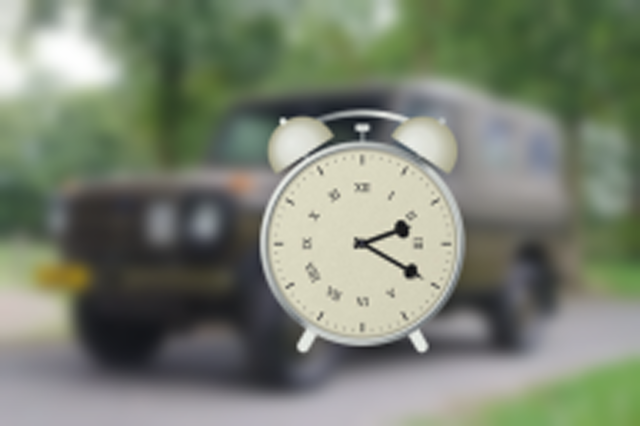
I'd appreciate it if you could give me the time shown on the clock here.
2:20
